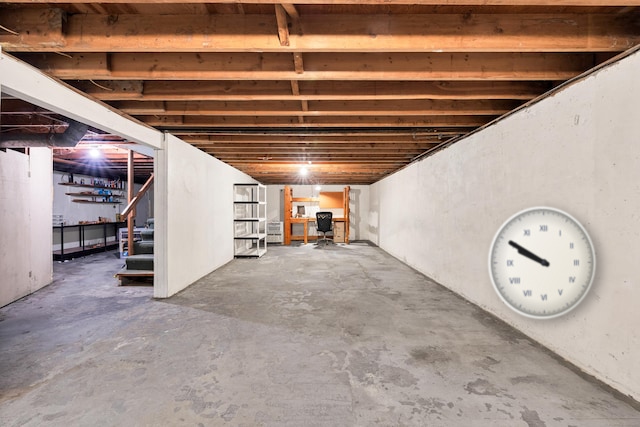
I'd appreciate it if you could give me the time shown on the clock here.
9:50
